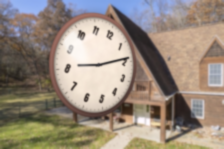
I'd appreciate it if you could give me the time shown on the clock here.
8:09
